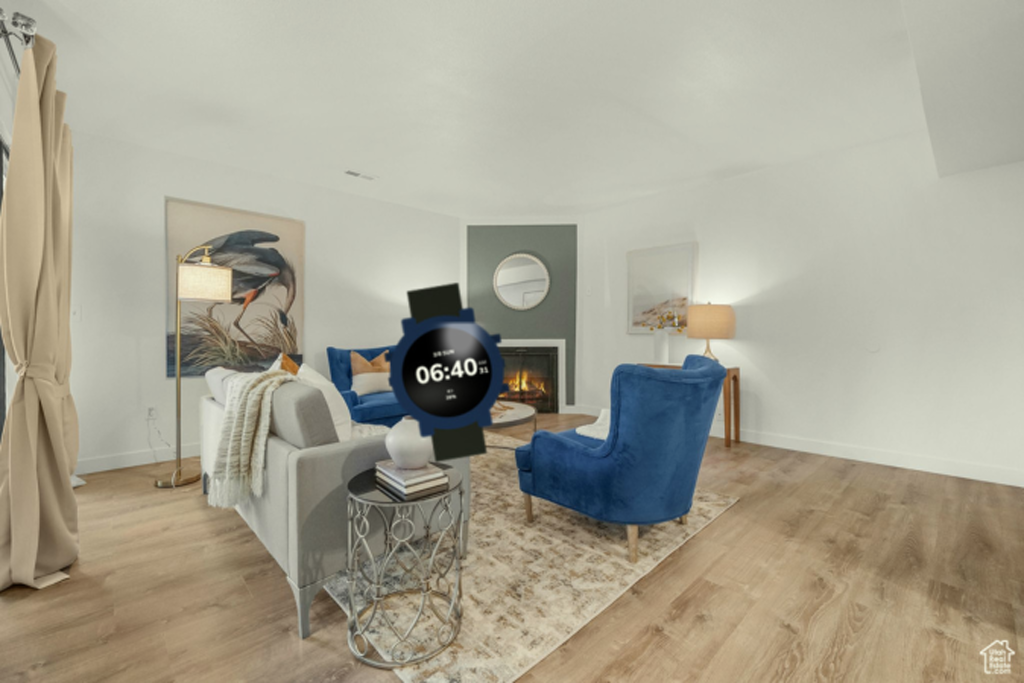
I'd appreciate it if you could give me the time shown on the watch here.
6:40
